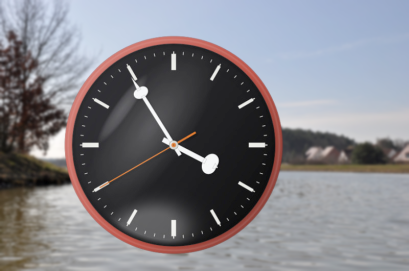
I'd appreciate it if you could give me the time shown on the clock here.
3:54:40
